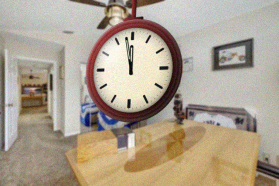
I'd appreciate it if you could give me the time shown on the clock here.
11:58
